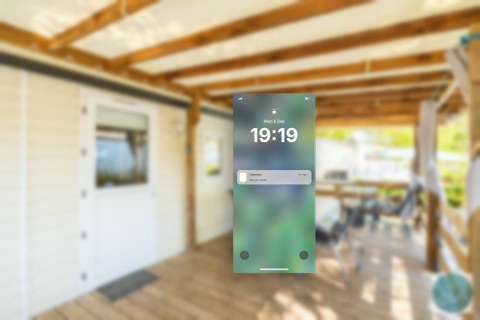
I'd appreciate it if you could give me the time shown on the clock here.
19:19
